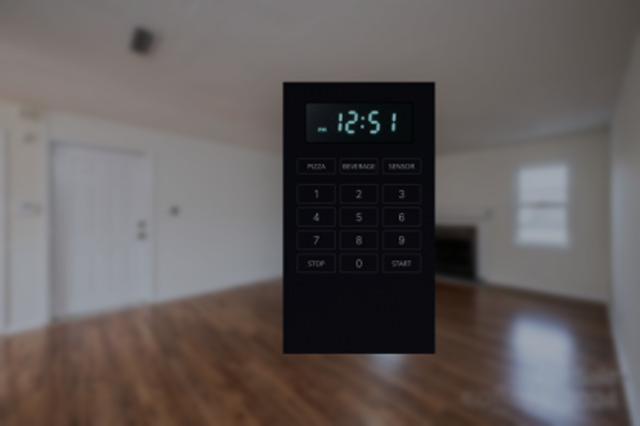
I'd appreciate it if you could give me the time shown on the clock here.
12:51
